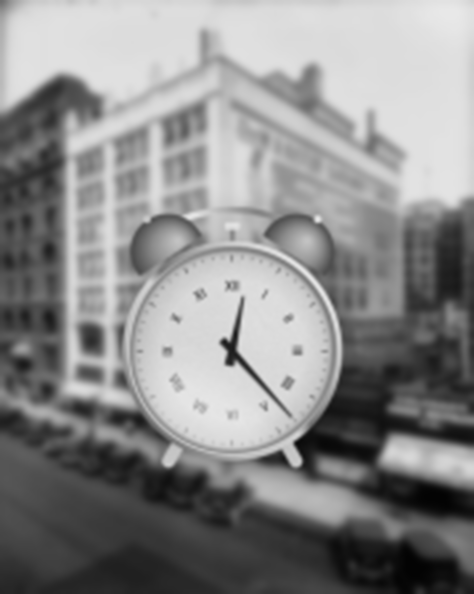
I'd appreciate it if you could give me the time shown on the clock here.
12:23
